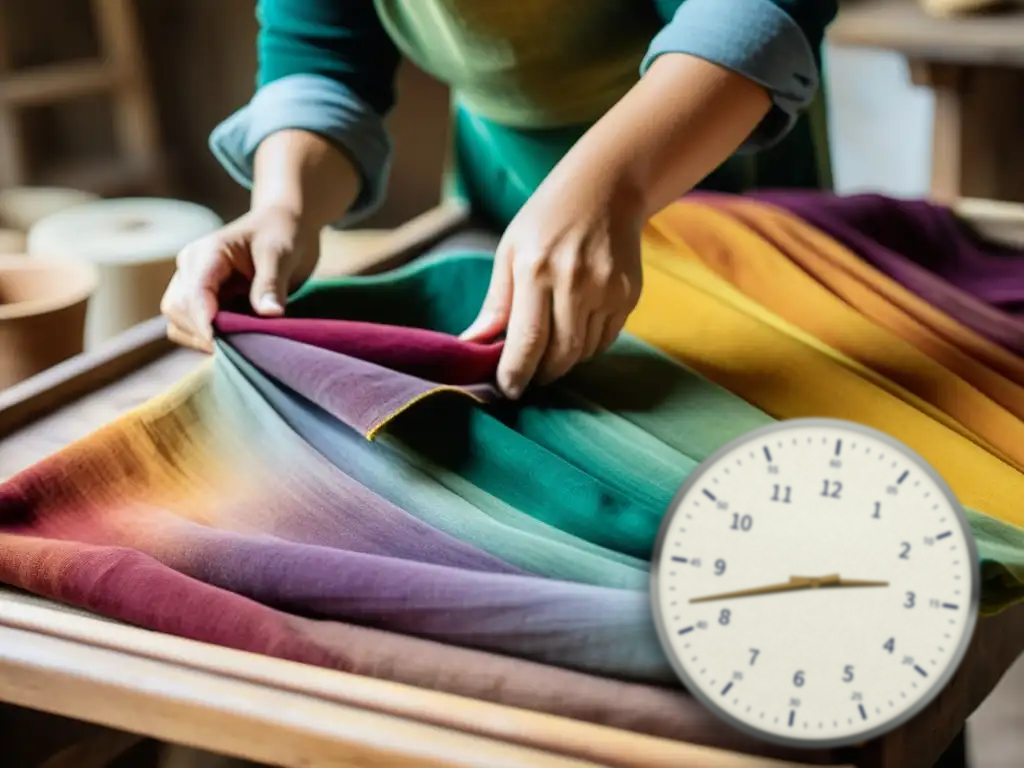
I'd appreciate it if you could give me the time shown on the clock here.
2:42
